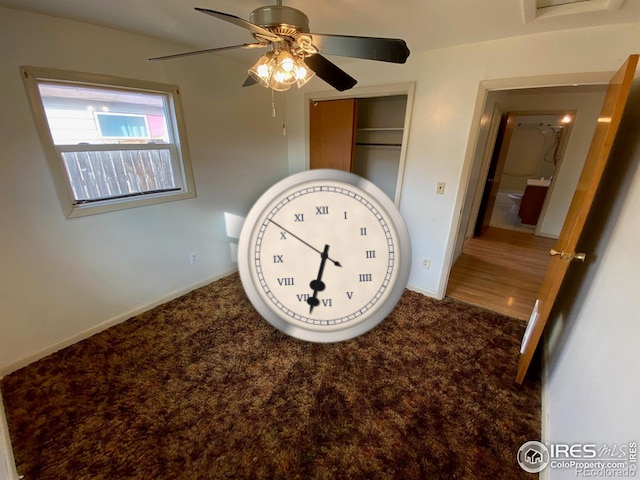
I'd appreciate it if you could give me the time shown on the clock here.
6:32:51
